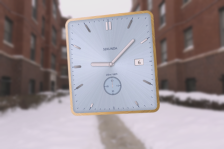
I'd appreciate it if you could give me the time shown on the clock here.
9:08
